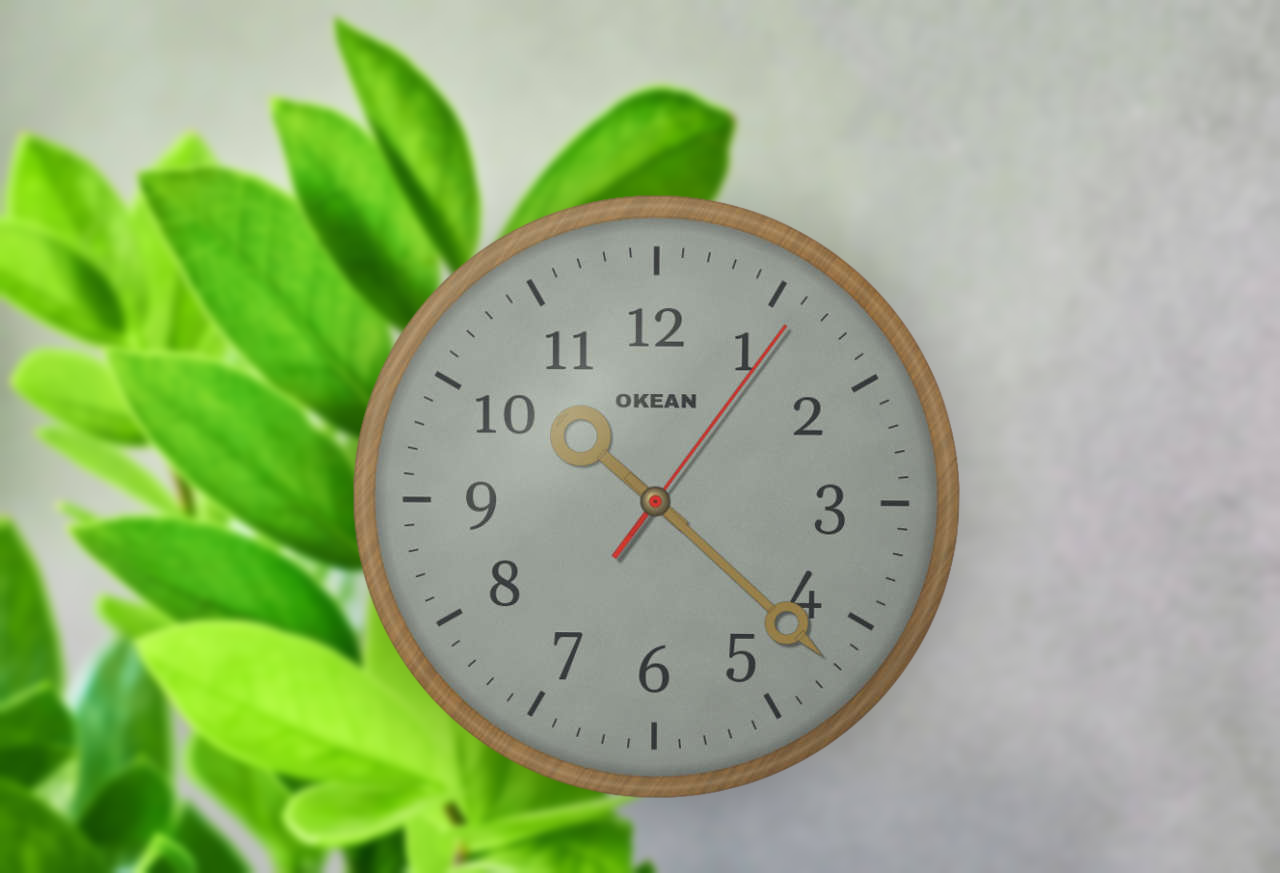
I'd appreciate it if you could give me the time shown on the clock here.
10:22:06
